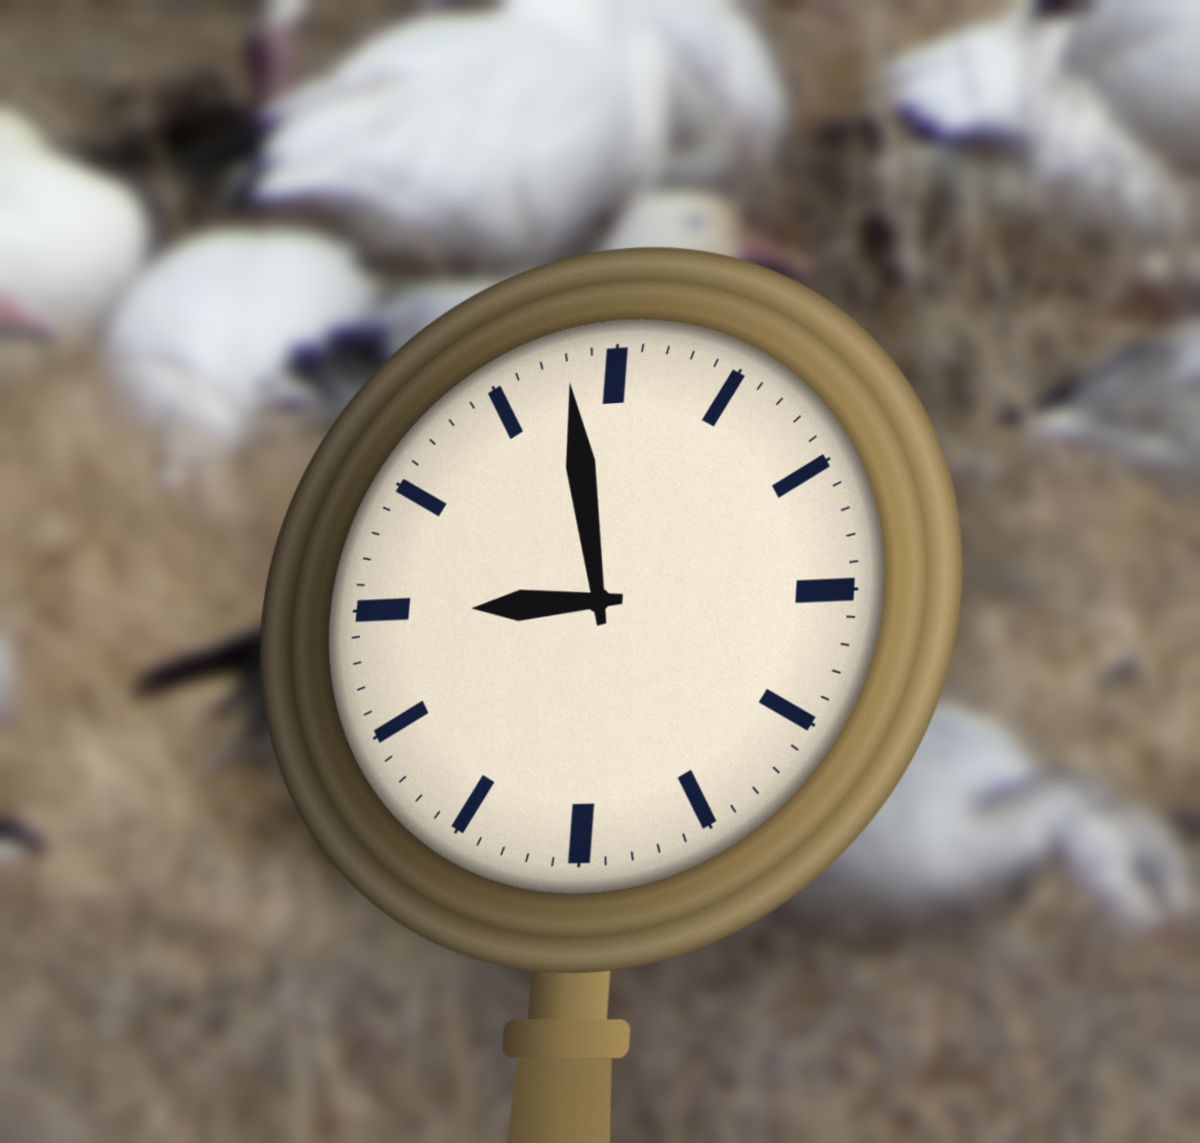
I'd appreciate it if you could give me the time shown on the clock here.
8:58
